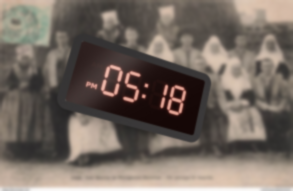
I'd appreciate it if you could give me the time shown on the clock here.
5:18
